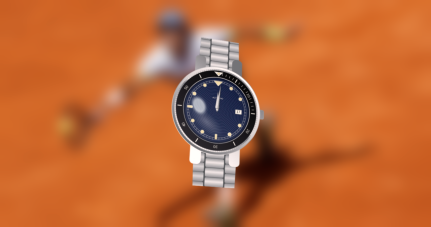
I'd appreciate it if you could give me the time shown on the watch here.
12:01
